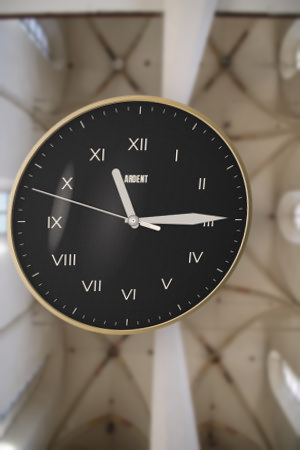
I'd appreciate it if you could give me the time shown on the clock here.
11:14:48
